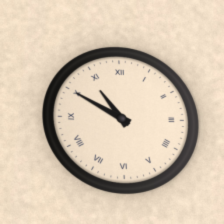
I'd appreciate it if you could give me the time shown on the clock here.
10:50
